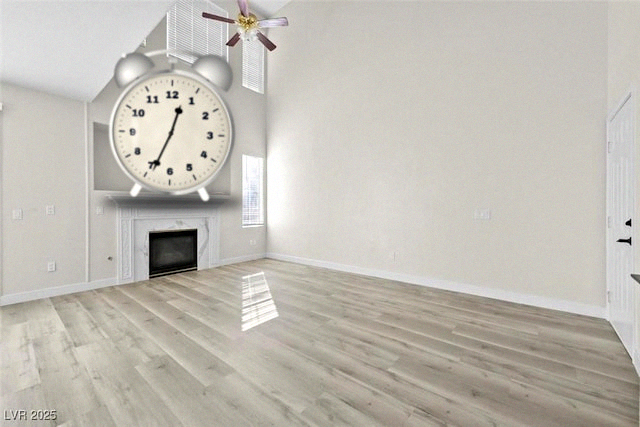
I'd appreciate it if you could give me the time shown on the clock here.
12:34
